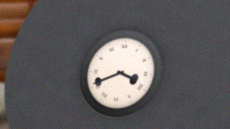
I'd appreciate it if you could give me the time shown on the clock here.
3:41
